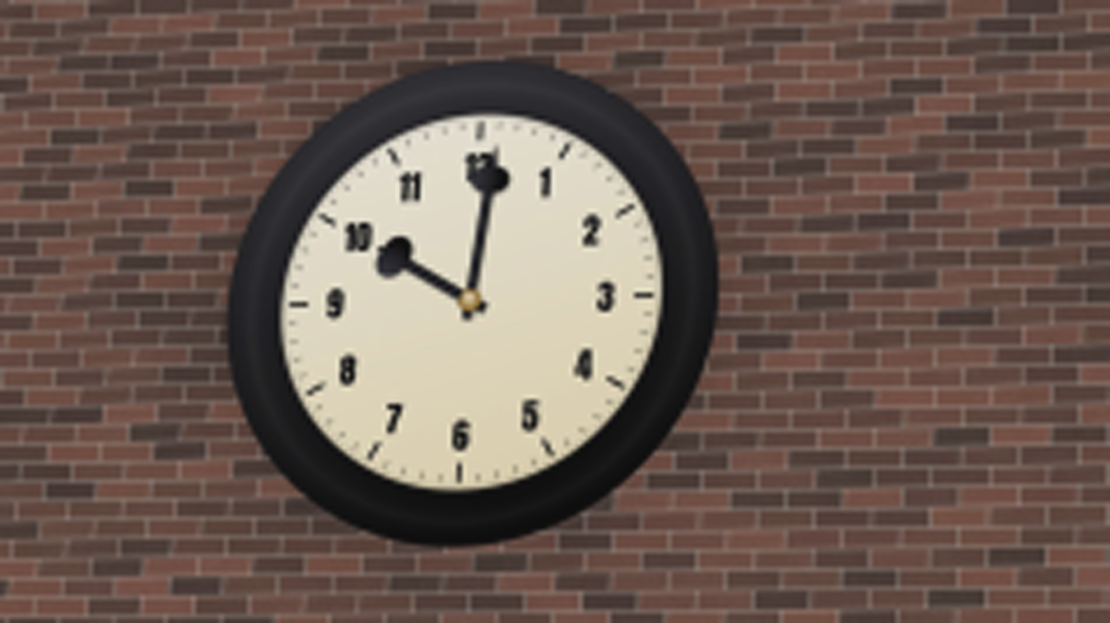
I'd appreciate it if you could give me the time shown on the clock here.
10:01
